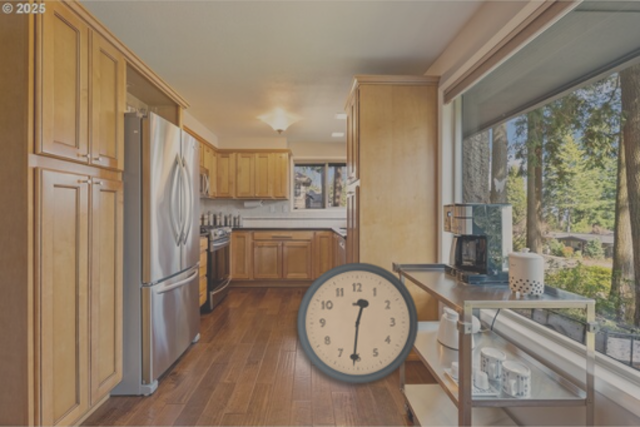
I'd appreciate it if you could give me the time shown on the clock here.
12:31
